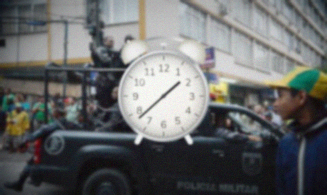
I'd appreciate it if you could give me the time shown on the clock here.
1:38
